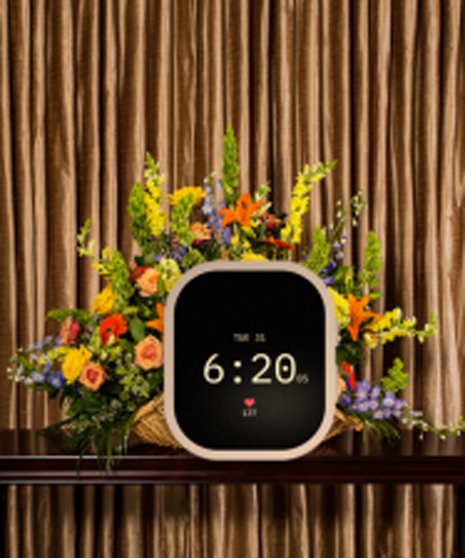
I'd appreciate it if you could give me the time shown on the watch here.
6:20
